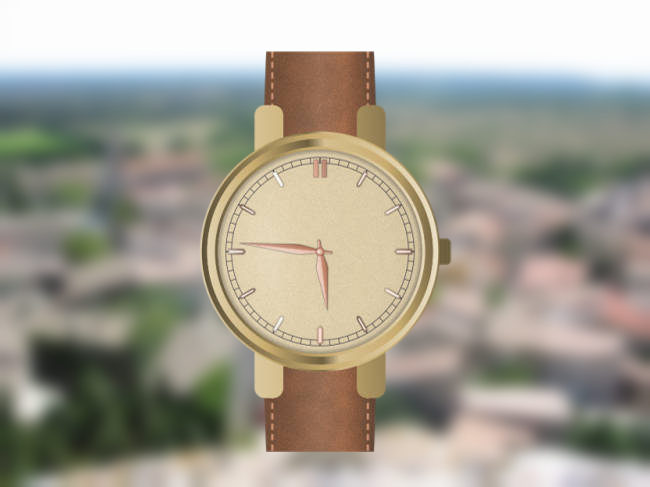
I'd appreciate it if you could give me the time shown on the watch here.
5:46
